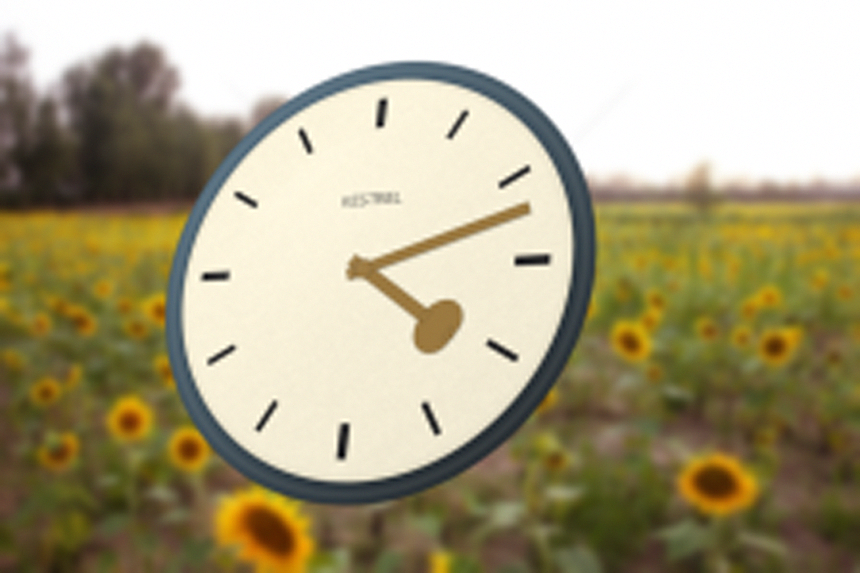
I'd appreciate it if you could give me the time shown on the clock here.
4:12
